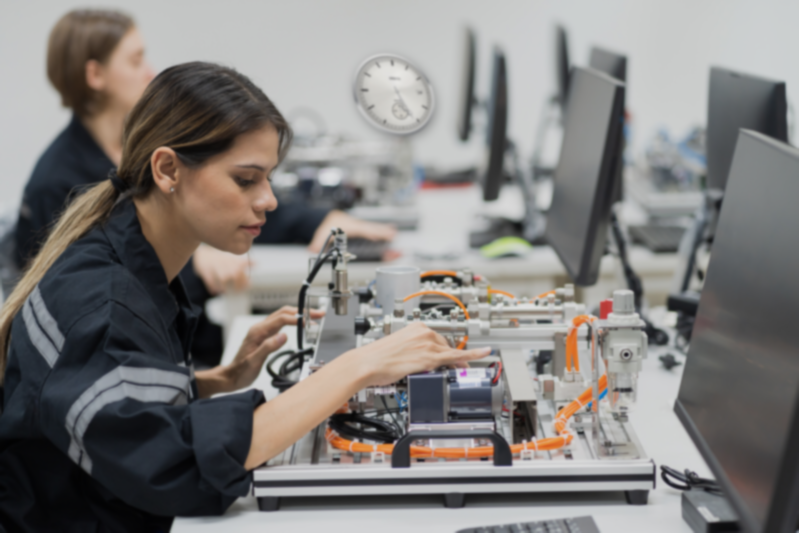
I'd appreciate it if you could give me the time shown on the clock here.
5:26
